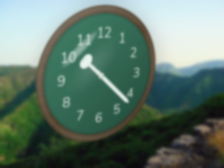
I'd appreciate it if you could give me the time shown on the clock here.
10:22
